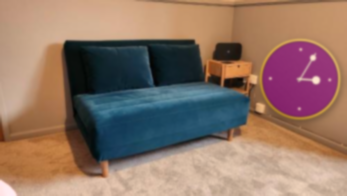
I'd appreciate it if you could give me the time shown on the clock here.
3:05
